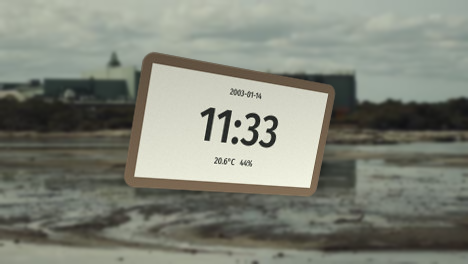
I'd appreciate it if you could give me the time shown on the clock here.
11:33
